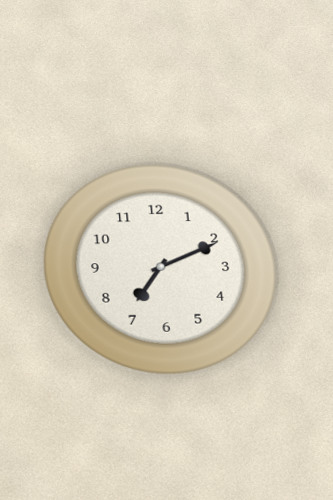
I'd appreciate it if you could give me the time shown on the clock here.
7:11
